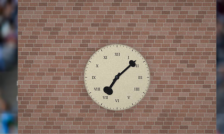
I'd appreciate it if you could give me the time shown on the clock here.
7:08
